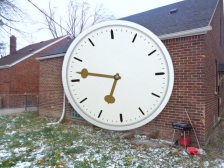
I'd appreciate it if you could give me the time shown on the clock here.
6:47
